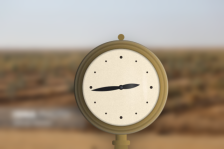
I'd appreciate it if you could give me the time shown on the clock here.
2:44
